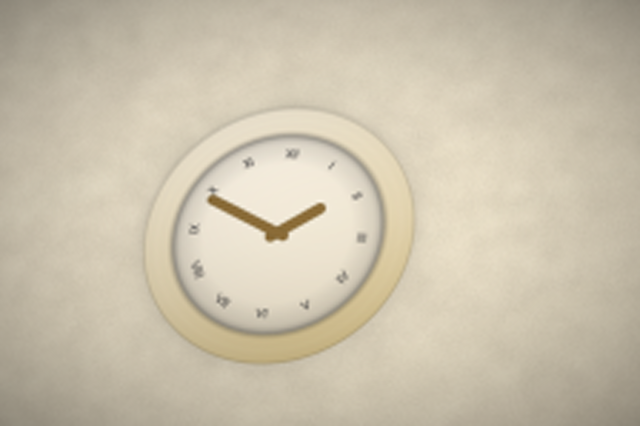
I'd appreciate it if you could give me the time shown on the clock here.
1:49
